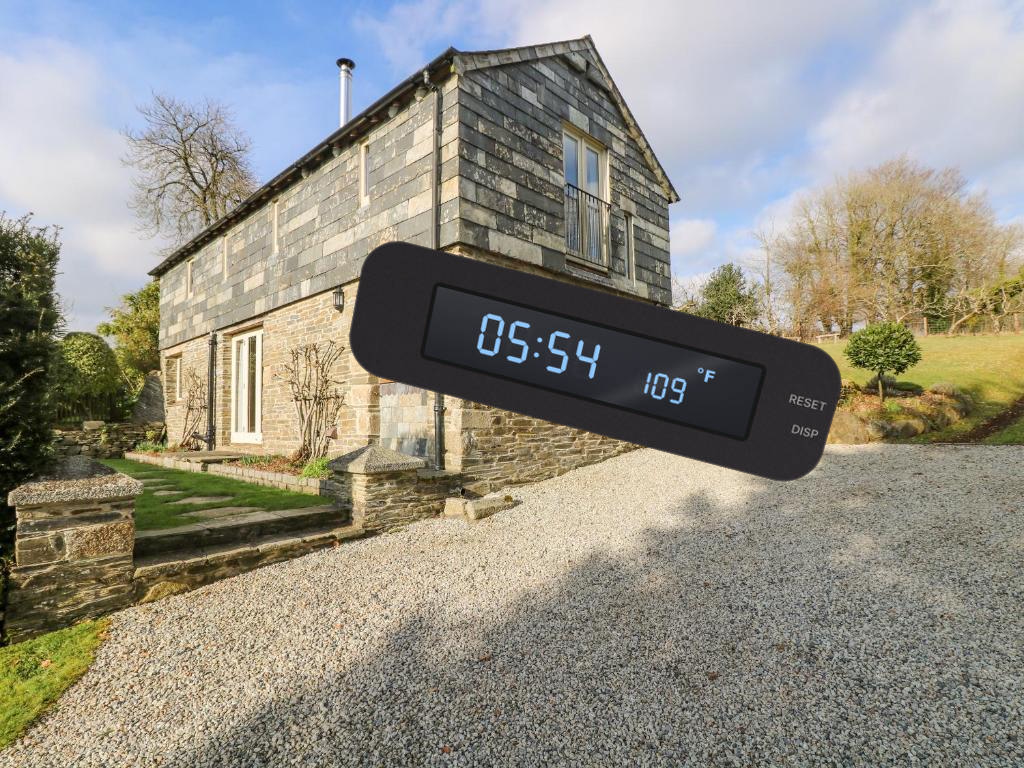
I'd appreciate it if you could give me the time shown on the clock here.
5:54
